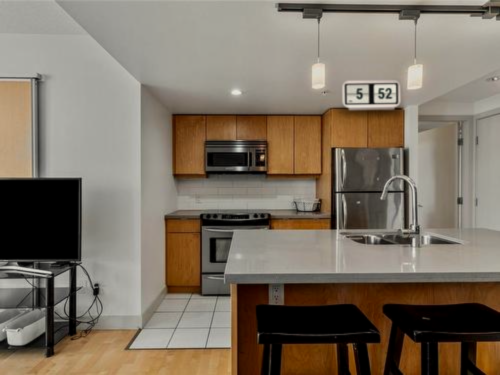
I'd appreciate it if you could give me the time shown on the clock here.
5:52
